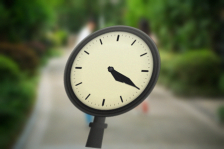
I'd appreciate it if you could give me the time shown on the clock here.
4:20
